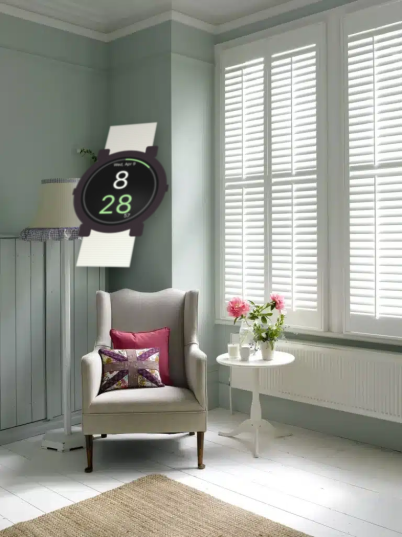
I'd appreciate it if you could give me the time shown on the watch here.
8:28
